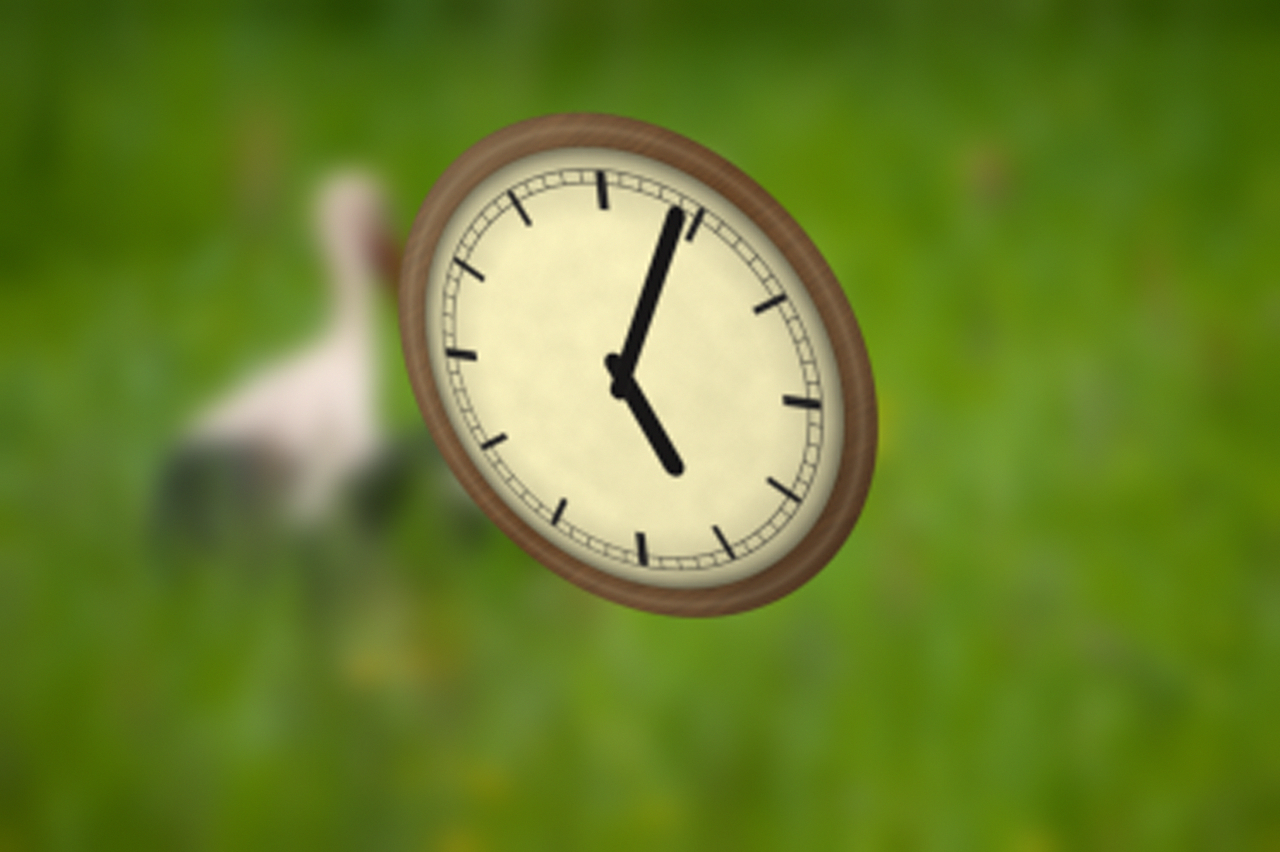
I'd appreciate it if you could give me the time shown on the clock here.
5:04
